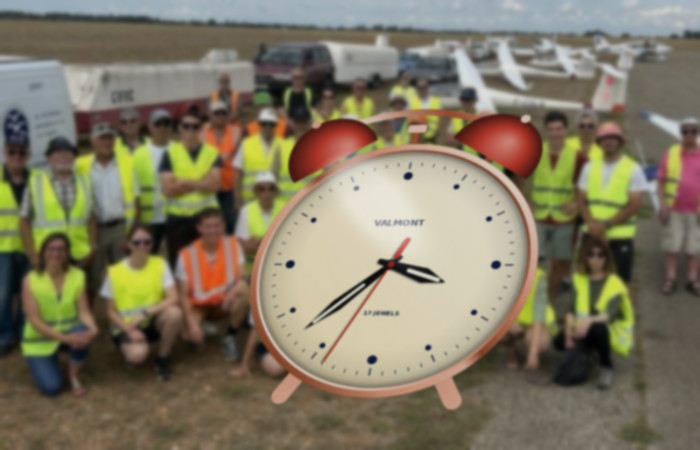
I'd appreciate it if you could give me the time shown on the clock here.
3:37:34
